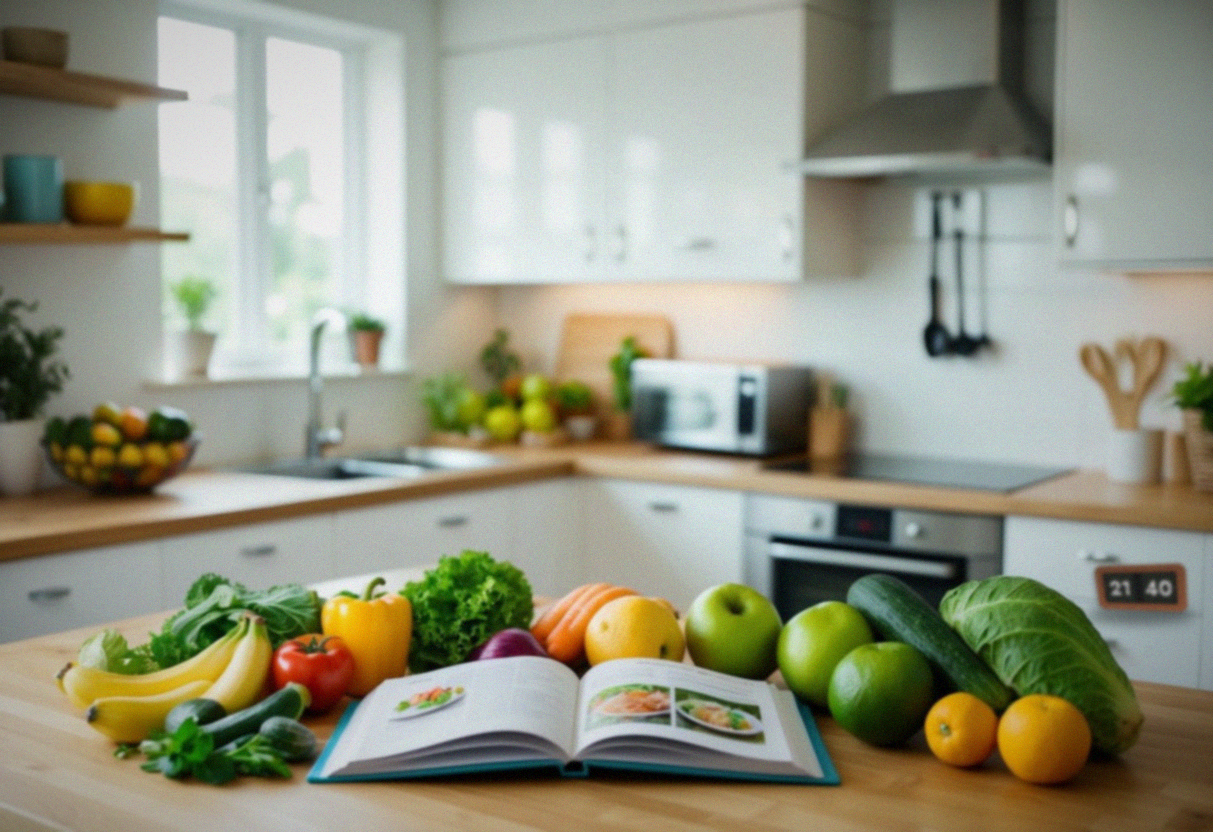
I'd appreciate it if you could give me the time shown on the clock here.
21:40
